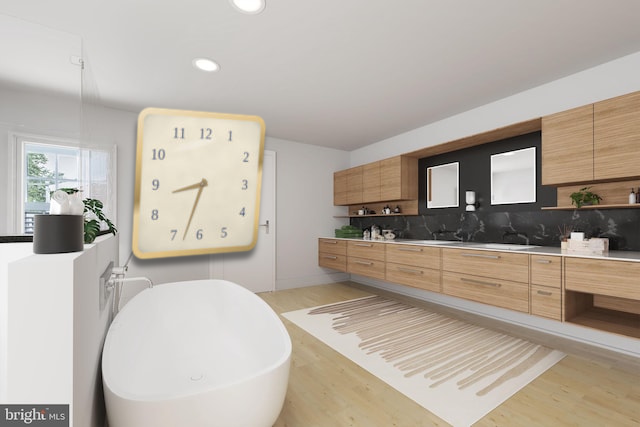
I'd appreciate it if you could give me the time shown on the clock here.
8:33
